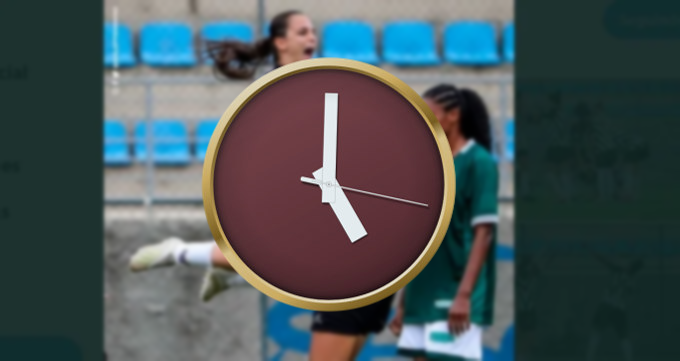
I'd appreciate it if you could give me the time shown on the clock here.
5:00:17
